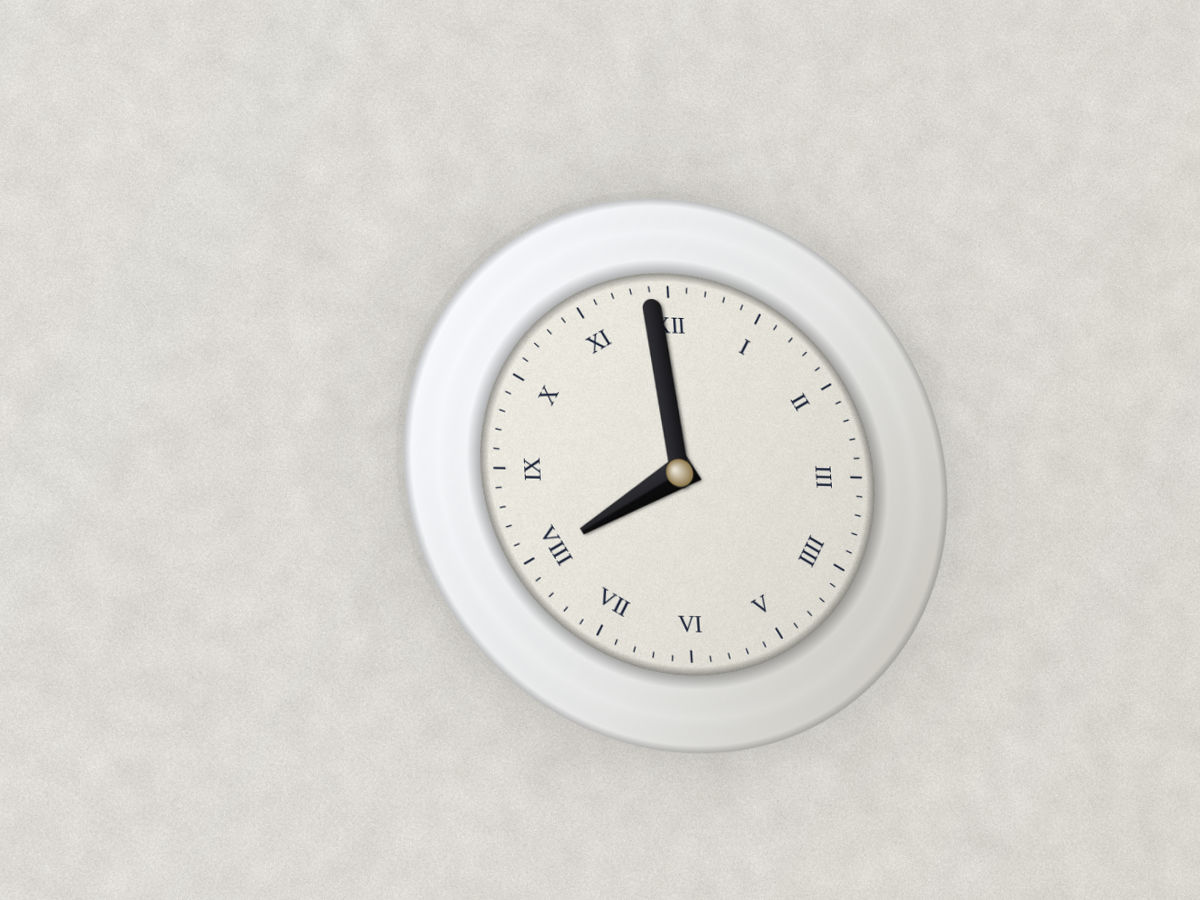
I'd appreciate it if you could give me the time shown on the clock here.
7:59
